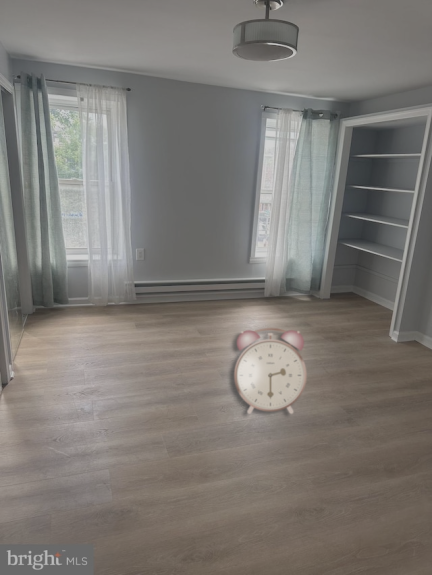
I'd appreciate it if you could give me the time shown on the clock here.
2:30
